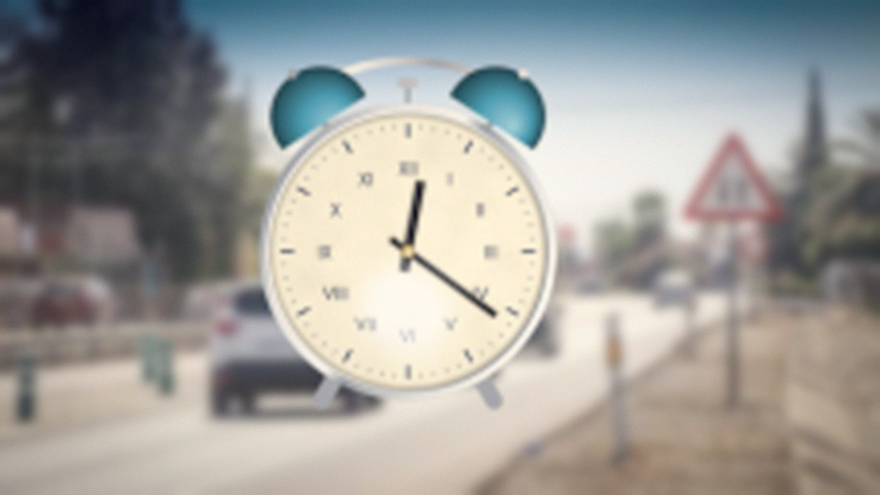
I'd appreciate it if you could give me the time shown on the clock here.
12:21
